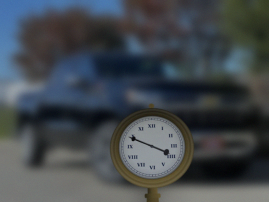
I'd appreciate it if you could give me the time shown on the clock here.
3:49
